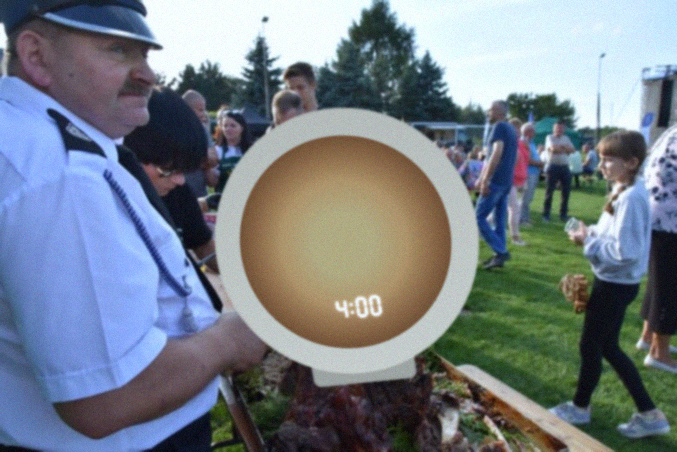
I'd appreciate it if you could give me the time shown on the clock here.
4:00
